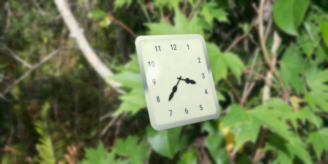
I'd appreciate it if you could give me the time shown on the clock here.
3:37
